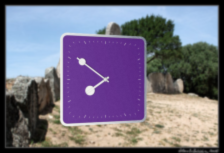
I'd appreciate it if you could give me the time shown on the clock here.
7:51
